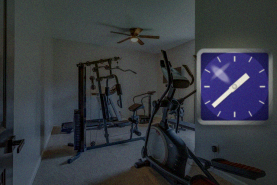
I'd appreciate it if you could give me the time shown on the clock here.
1:38
